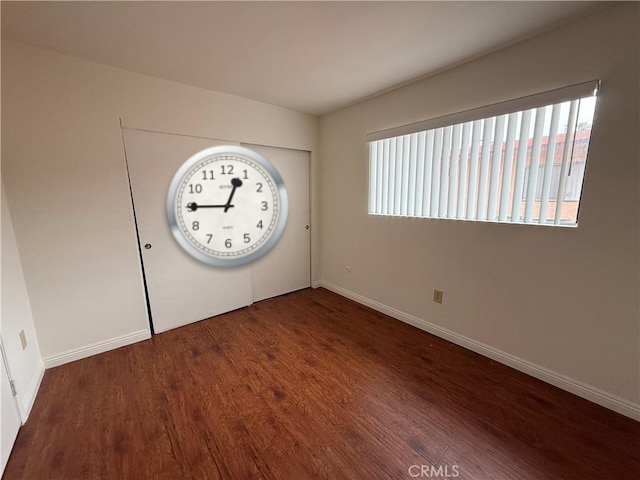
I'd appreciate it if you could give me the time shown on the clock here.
12:45
